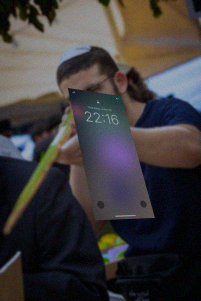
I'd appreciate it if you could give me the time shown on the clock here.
22:16
